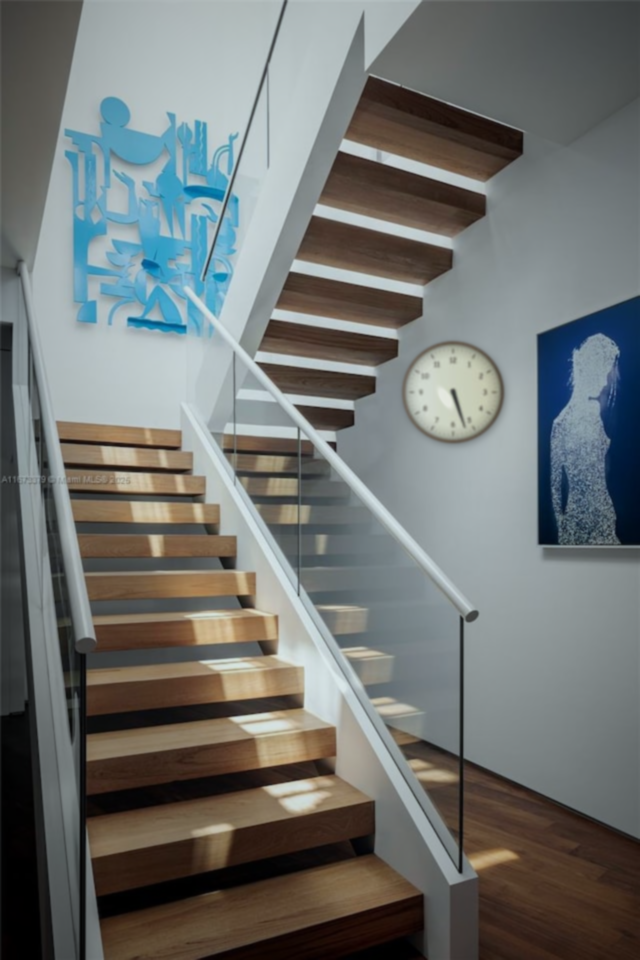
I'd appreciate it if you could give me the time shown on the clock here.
5:27
